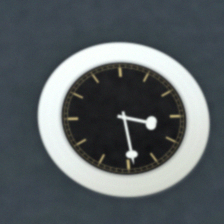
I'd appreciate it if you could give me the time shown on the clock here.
3:29
